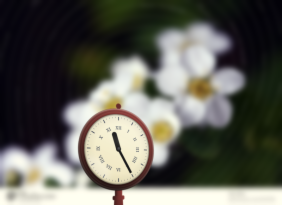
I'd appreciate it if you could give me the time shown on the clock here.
11:25
